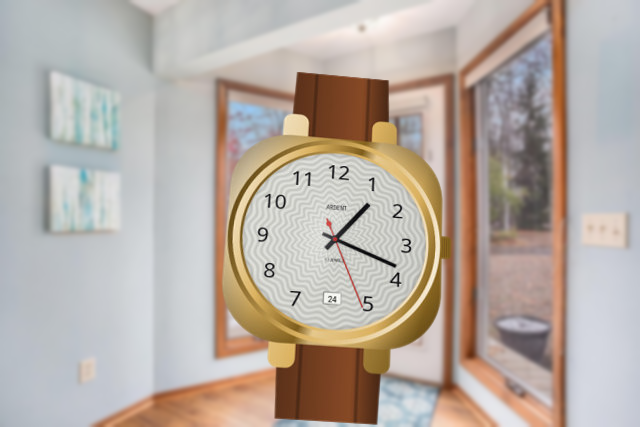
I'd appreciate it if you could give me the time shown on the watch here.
1:18:26
